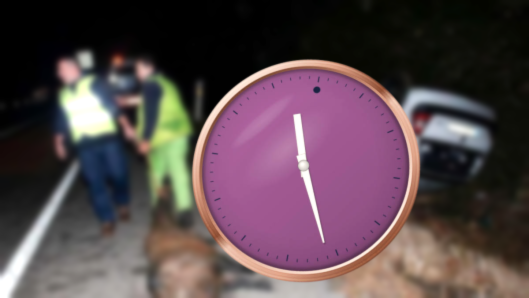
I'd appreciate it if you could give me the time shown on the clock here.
11:26
